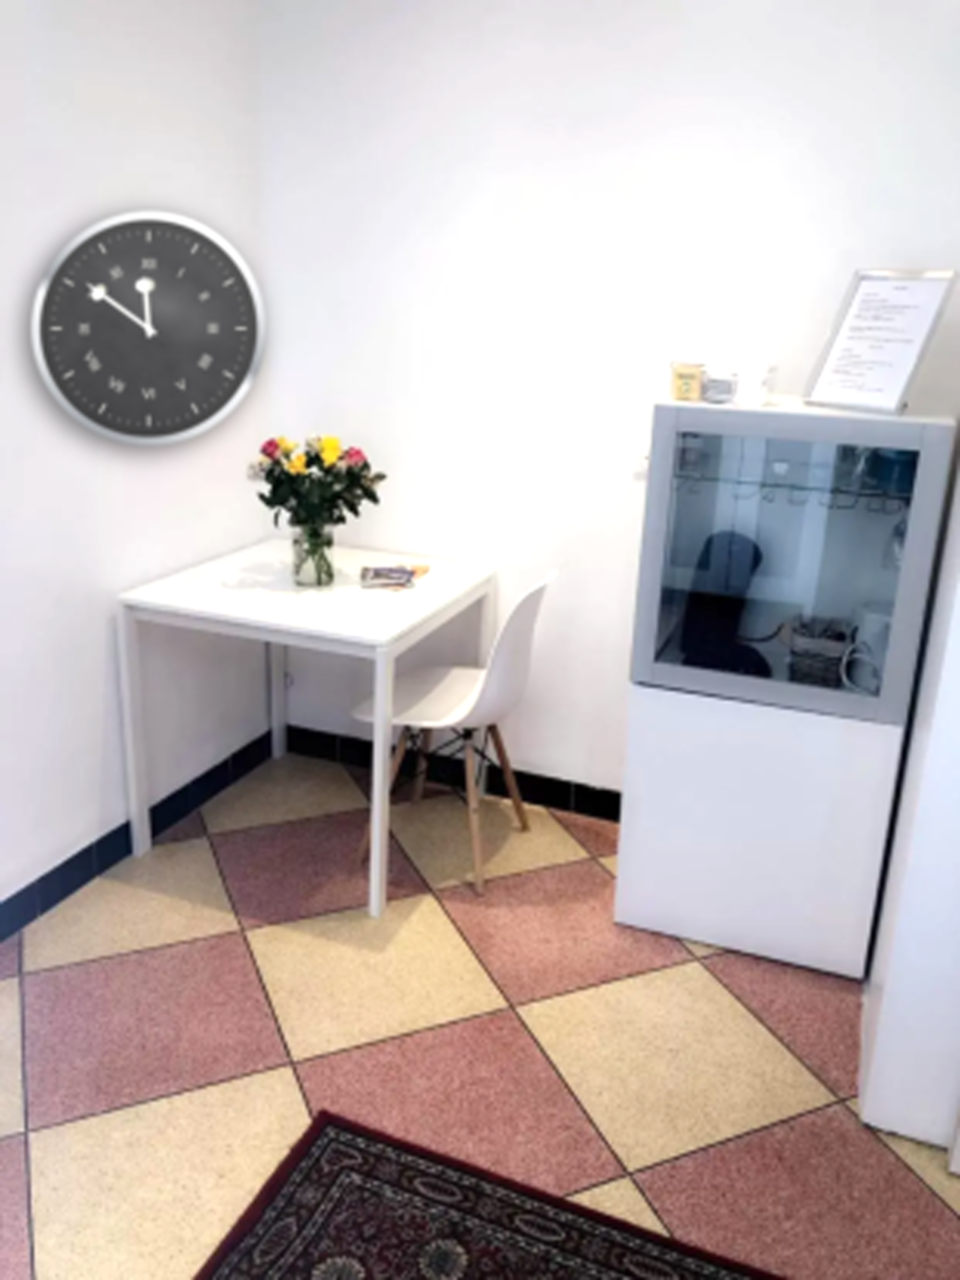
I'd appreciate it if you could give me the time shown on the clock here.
11:51
